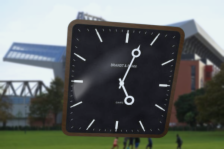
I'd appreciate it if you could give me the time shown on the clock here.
5:03
